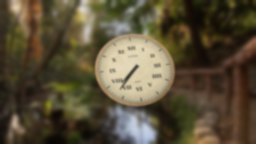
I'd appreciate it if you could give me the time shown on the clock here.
7:37
